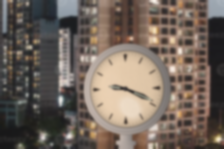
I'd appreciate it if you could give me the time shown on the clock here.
9:19
